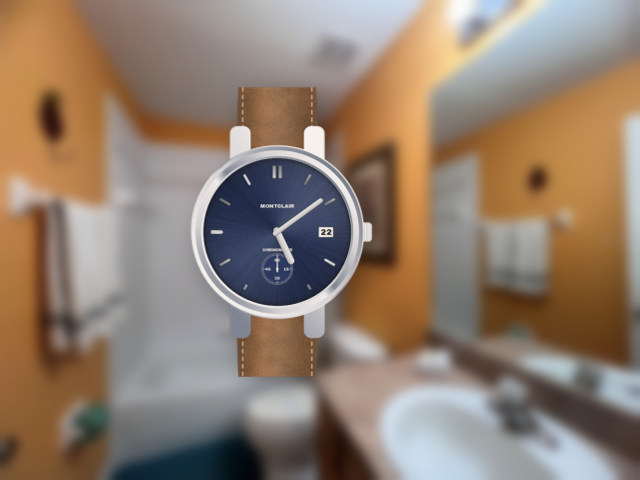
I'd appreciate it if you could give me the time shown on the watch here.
5:09
